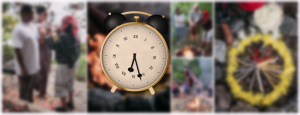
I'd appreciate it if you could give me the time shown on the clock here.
6:27
